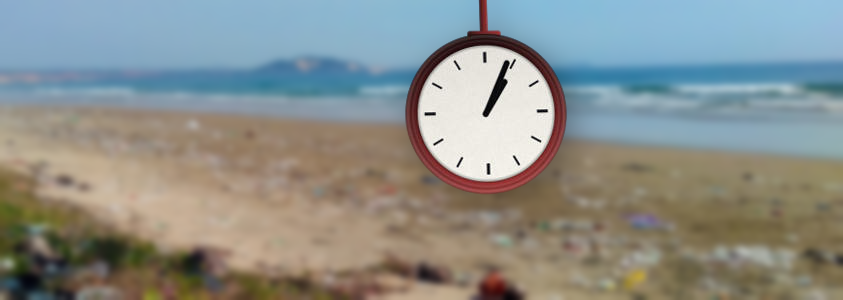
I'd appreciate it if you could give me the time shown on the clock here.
1:04
